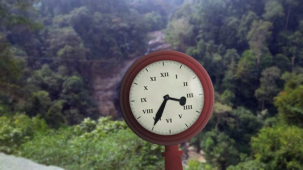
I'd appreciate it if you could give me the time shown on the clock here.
3:35
